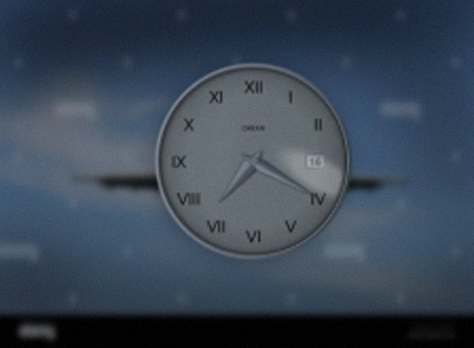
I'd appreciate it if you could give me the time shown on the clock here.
7:20
